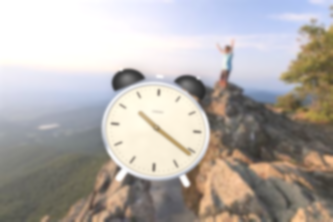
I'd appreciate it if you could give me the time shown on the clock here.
10:21
